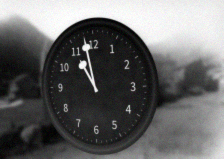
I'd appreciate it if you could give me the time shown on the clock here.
10:58
